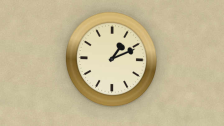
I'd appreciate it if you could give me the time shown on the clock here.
1:11
